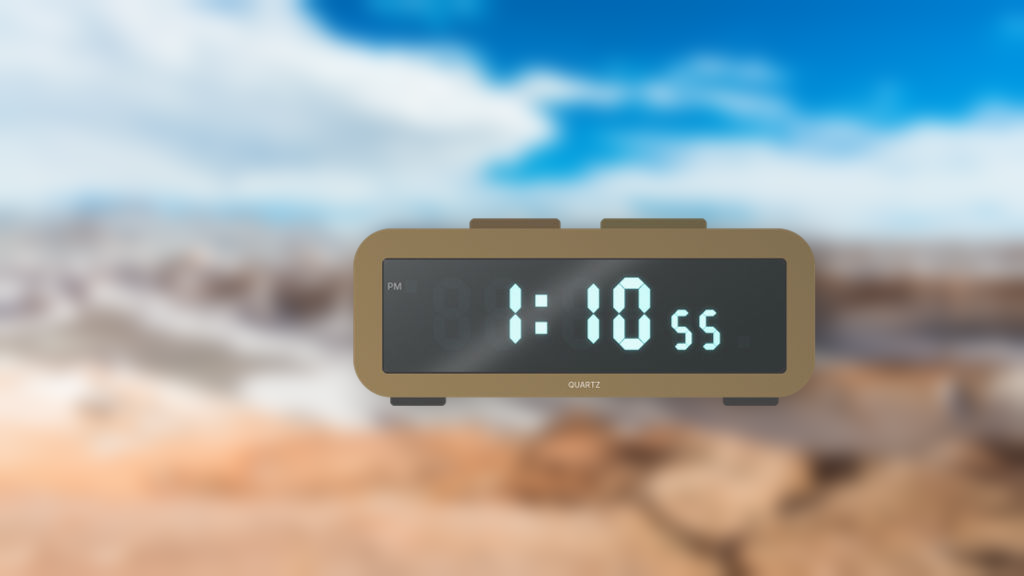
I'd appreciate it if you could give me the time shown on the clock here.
1:10:55
